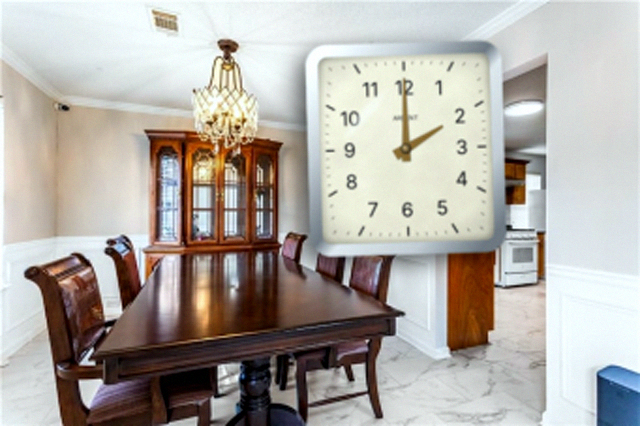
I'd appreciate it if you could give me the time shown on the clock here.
2:00
